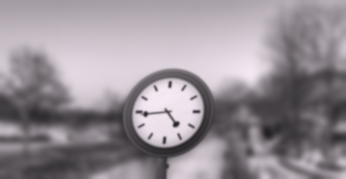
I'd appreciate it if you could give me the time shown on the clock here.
4:44
